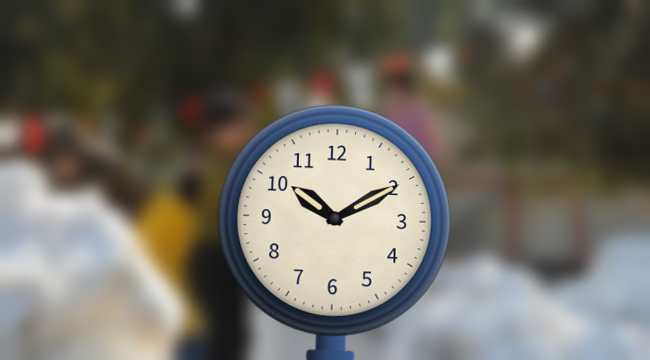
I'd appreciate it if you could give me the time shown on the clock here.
10:10
